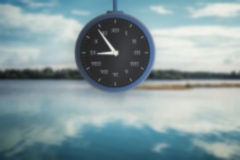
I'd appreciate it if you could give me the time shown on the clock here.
8:54
